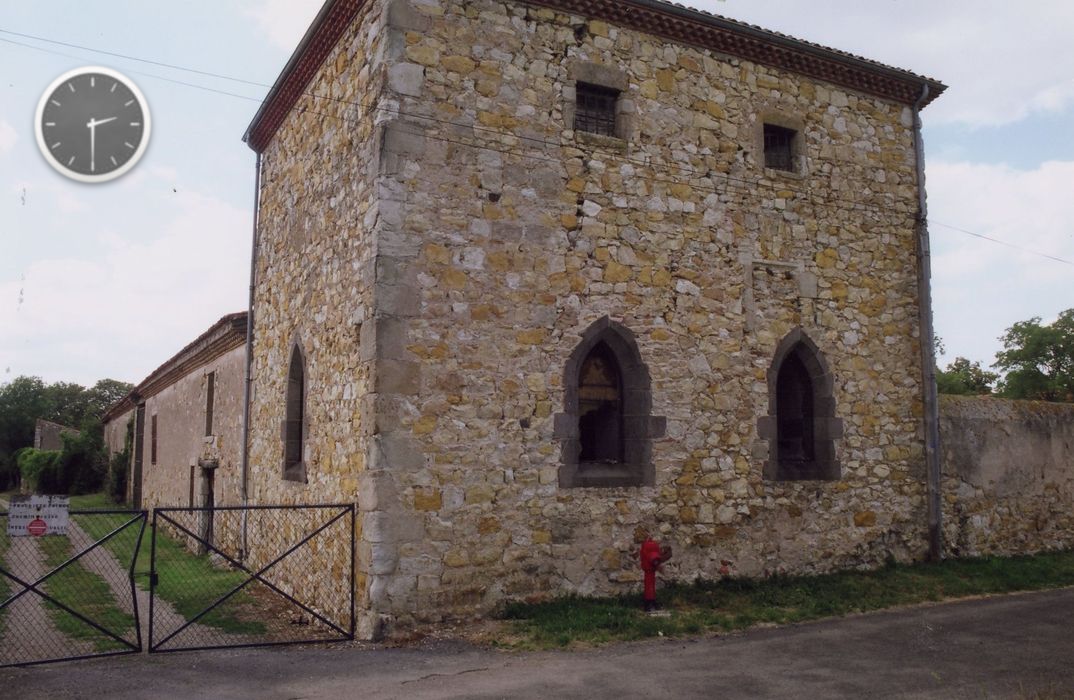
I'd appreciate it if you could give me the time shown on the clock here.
2:30
